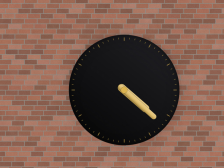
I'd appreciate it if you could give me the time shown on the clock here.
4:22
